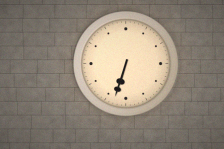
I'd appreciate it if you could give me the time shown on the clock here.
6:33
